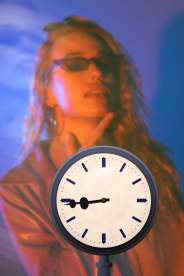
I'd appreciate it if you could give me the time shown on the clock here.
8:44
